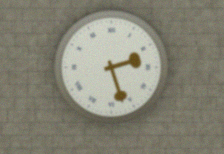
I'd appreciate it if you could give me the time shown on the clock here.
2:27
